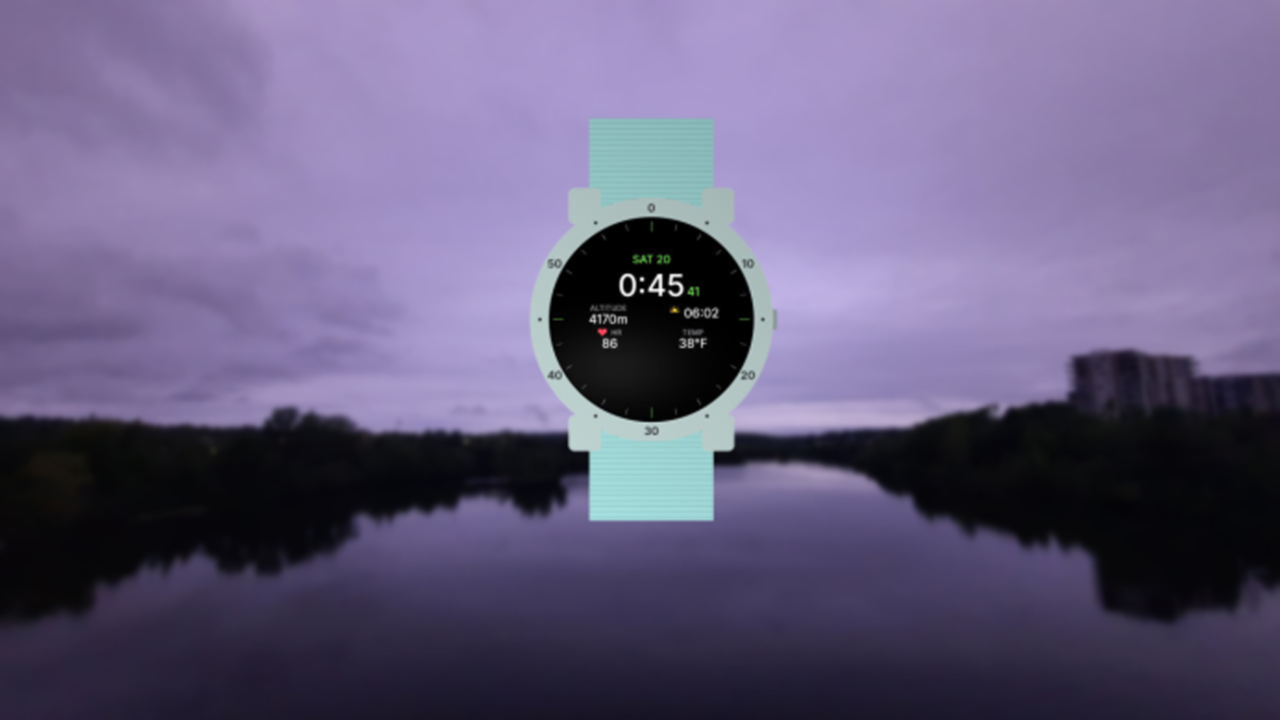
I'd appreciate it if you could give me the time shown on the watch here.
0:45
